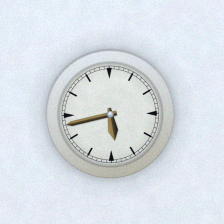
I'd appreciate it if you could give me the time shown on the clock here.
5:43
